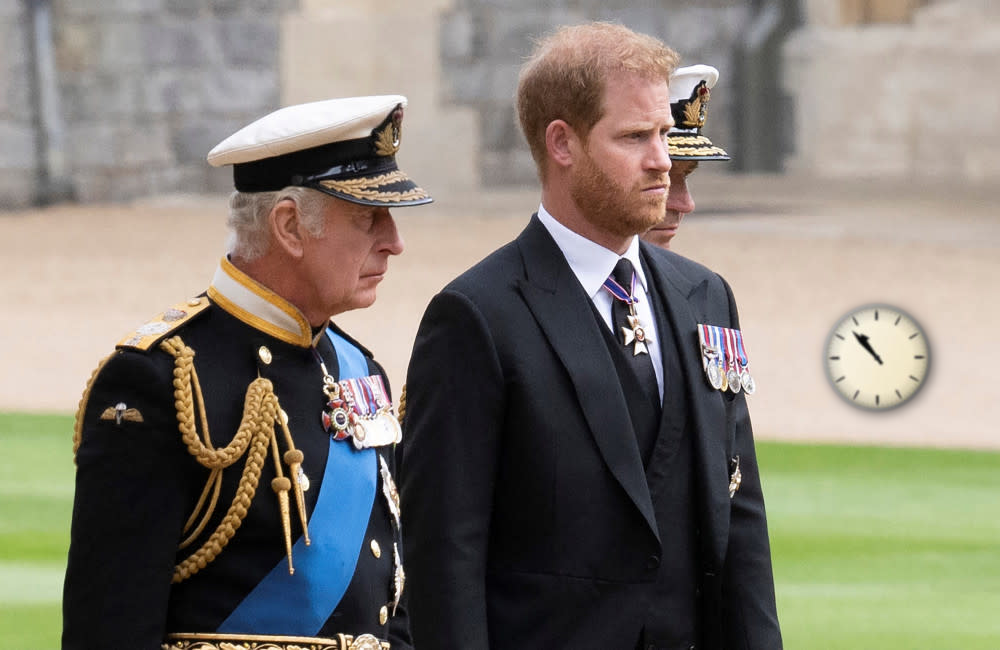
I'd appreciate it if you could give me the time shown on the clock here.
10:53
